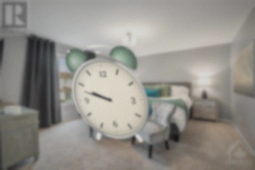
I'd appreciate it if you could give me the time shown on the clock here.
9:48
